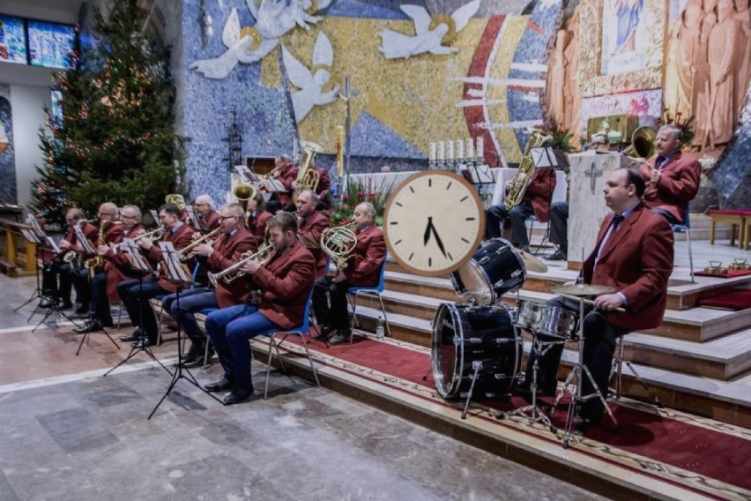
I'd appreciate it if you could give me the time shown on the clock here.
6:26
